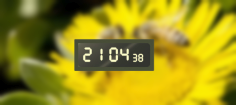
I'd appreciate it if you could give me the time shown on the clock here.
21:04:38
